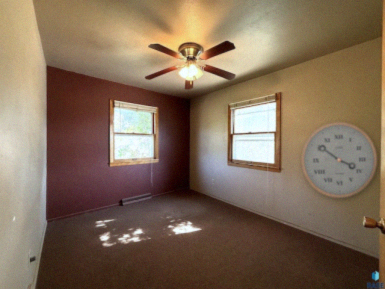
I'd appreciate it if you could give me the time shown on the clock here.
3:51
